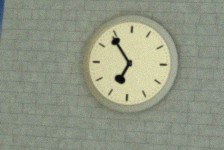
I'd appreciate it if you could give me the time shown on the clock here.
6:54
